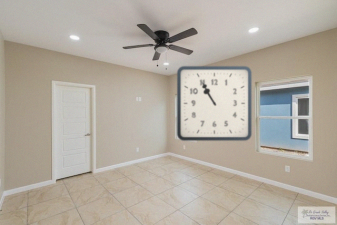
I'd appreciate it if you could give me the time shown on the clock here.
10:55
